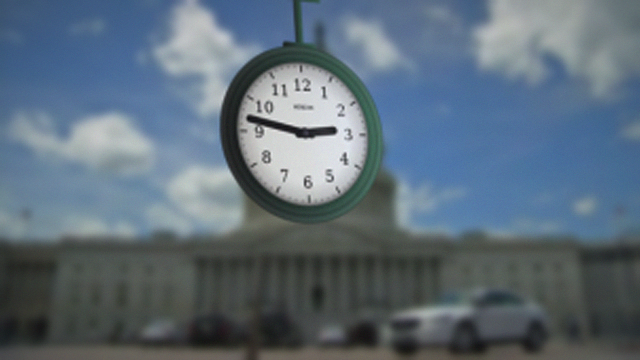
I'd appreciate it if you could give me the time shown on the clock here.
2:47
